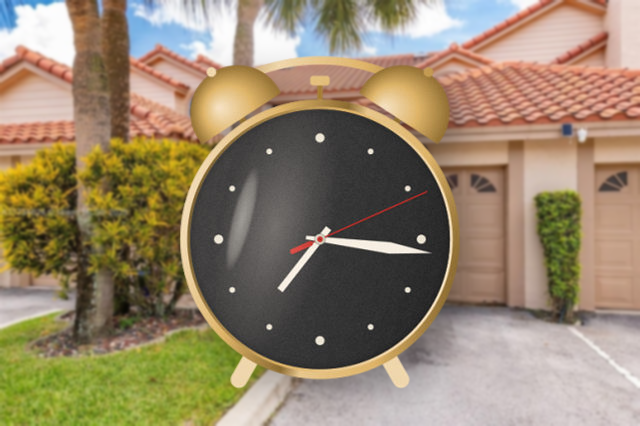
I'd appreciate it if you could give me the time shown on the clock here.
7:16:11
